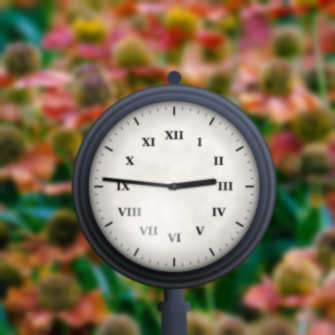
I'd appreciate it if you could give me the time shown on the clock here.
2:46
